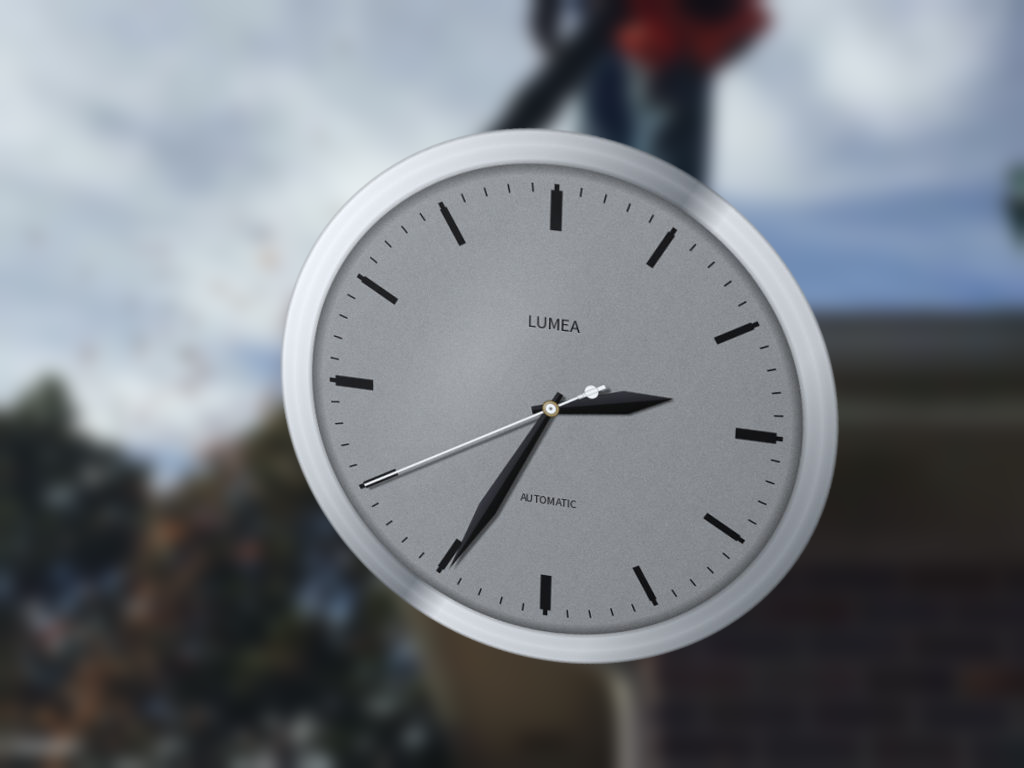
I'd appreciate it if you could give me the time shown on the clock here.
2:34:40
